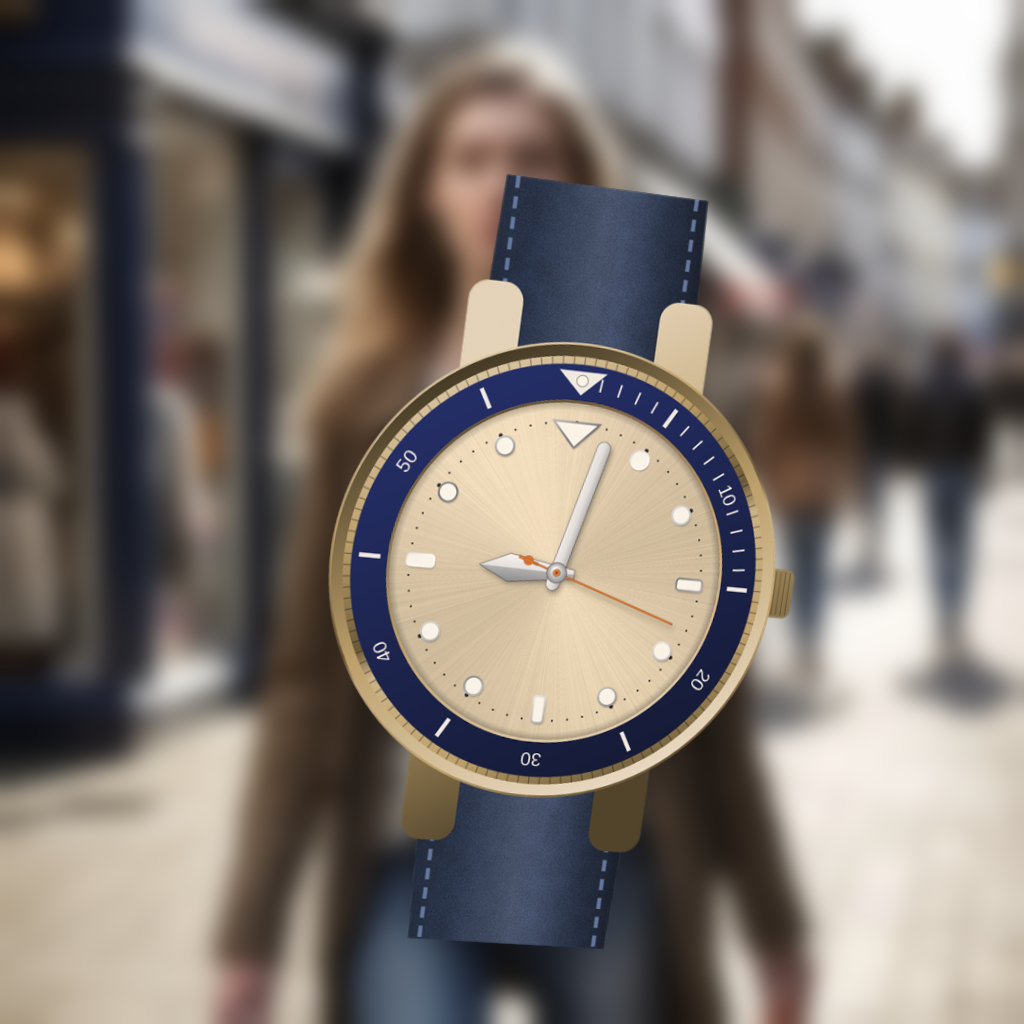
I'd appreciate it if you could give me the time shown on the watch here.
9:02:18
